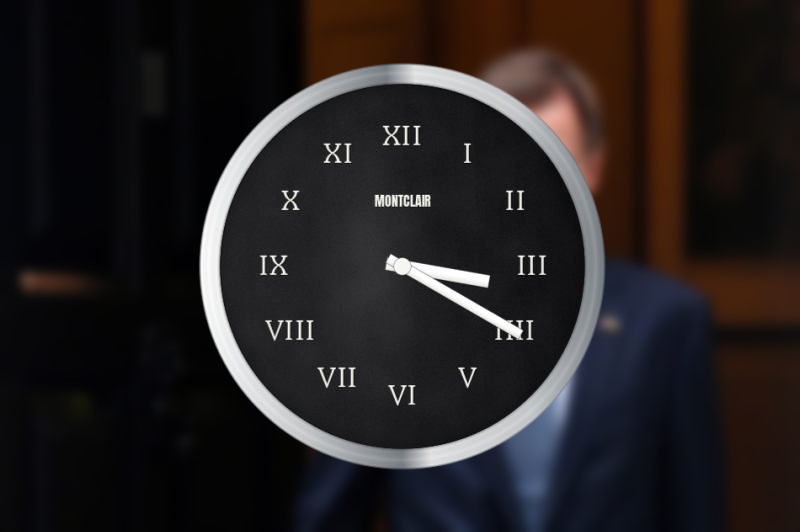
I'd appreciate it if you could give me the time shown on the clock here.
3:20
